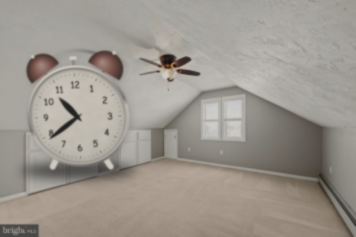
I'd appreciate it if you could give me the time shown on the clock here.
10:39
